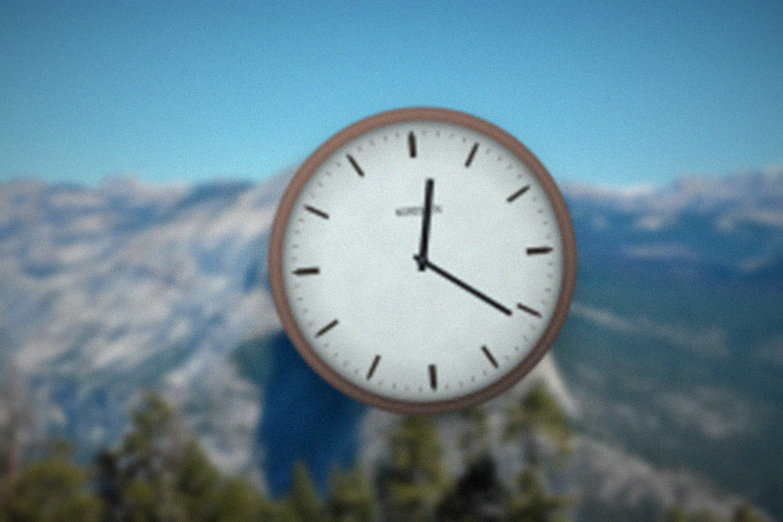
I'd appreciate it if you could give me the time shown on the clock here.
12:21
